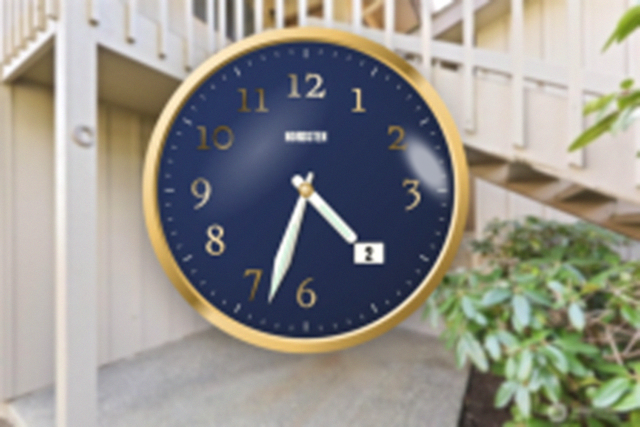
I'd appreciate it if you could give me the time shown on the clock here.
4:33
